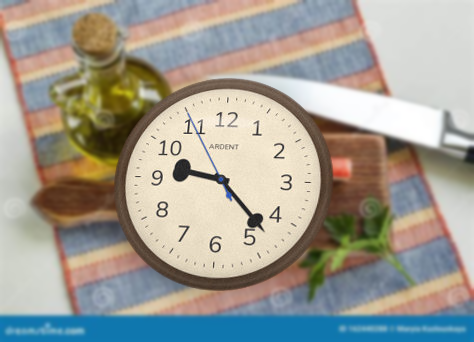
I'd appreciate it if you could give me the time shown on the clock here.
9:22:55
